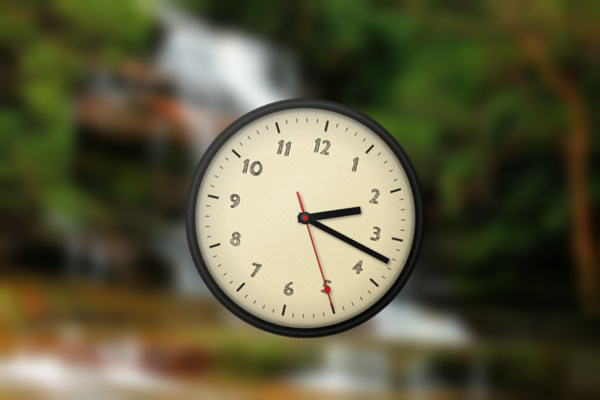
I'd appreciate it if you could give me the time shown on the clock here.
2:17:25
